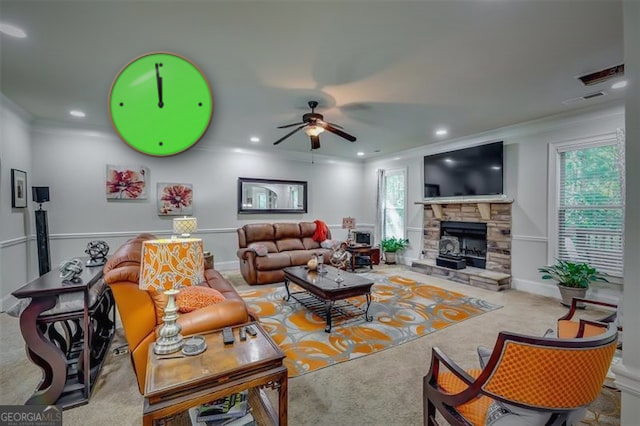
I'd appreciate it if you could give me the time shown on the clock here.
11:59
